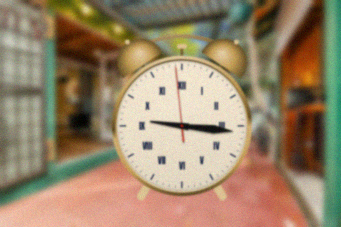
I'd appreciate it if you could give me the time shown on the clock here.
9:15:59
